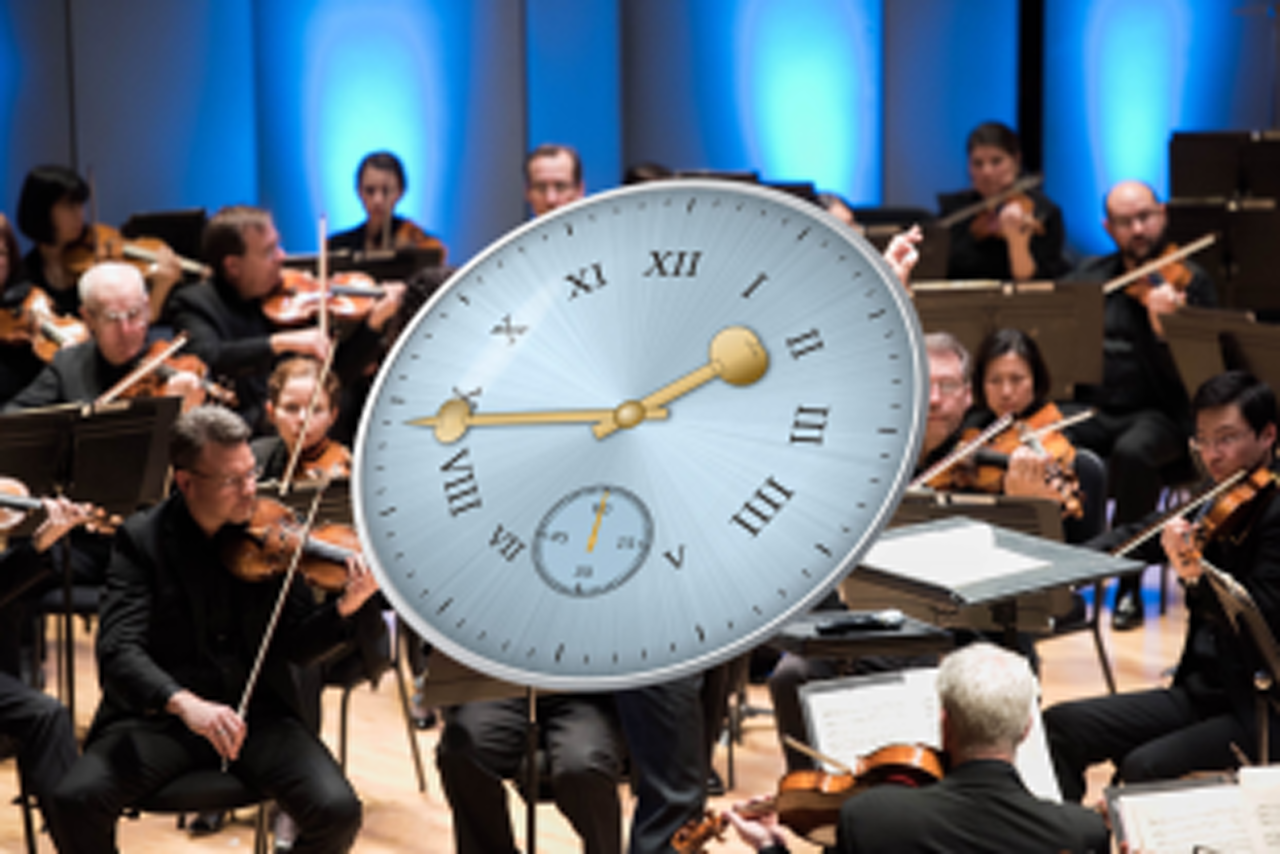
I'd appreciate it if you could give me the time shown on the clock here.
1:44
